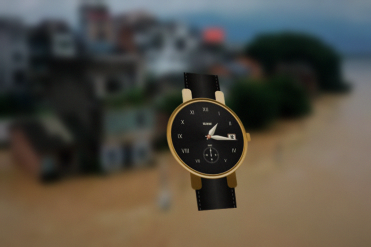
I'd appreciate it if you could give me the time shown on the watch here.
1:16
